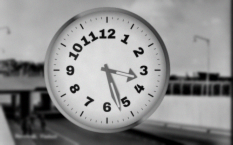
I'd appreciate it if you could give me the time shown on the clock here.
3:27
